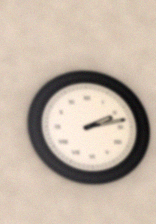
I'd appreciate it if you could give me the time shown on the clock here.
2:13
